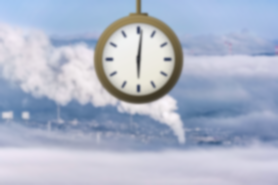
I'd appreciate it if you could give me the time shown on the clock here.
6:01
